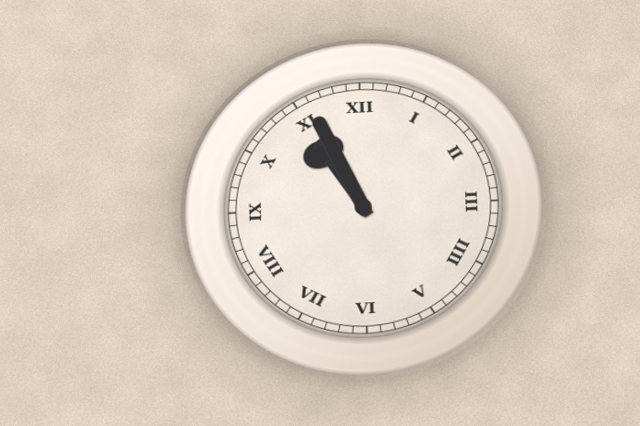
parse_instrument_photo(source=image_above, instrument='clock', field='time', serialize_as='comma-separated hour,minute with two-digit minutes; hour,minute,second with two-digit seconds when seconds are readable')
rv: 10,56
